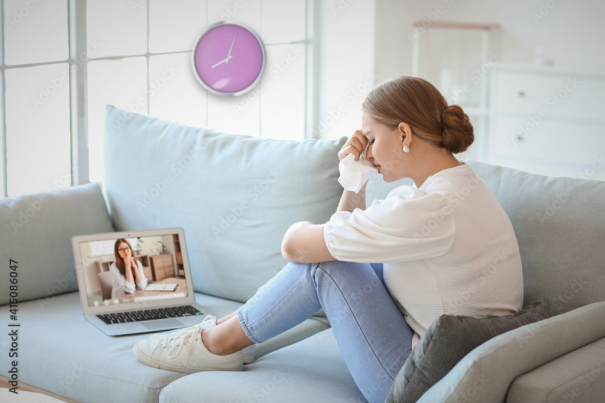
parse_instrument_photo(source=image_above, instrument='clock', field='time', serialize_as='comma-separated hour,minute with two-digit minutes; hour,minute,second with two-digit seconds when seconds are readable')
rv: 8,03
